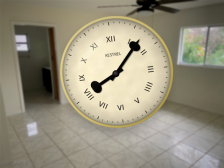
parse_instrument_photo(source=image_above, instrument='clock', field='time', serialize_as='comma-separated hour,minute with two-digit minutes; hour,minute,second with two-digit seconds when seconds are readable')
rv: 8,07
